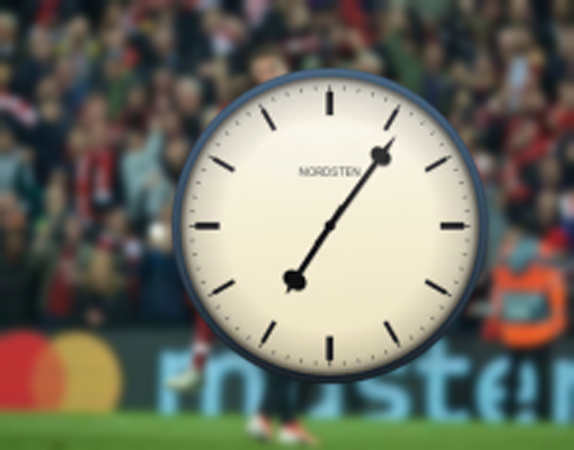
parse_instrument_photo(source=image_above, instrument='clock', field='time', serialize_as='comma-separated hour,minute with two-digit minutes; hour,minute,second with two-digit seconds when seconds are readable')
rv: 7,06
